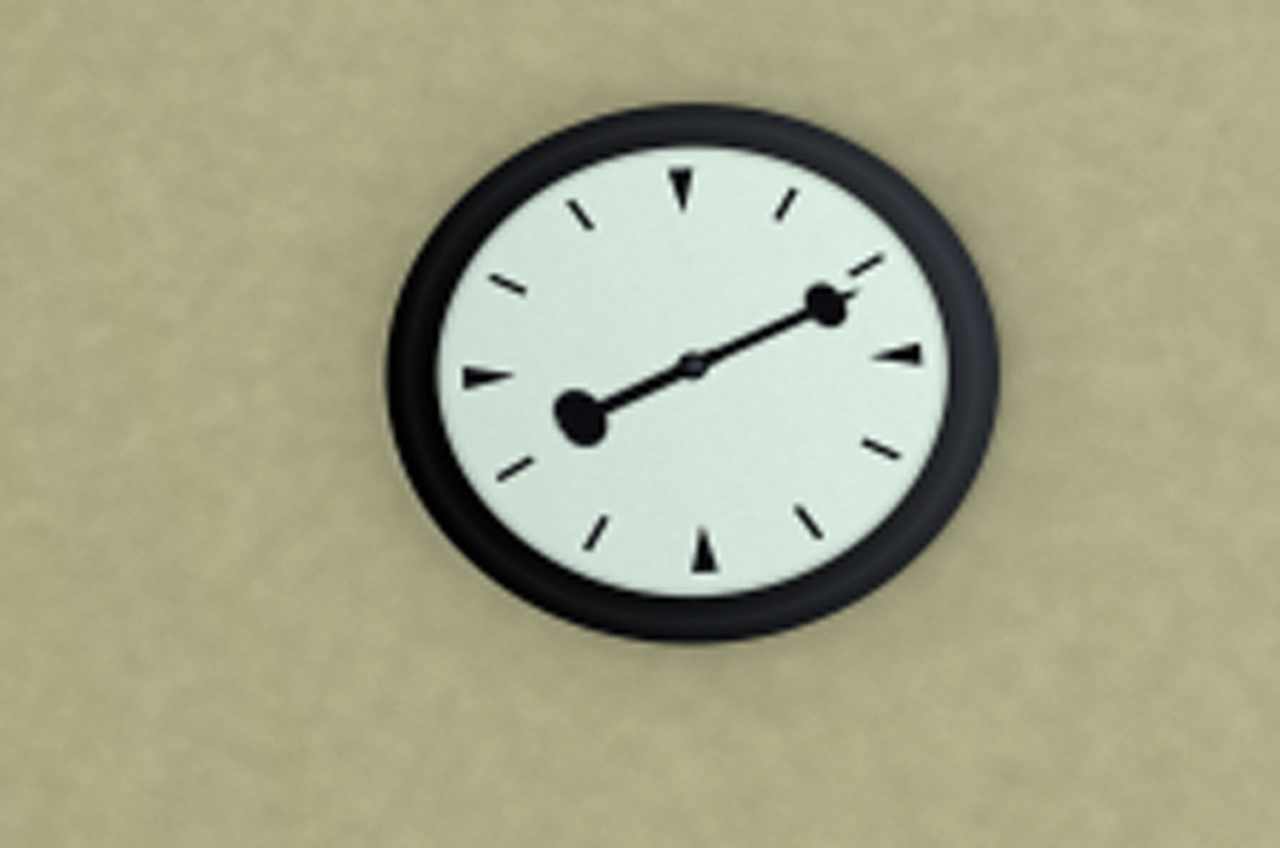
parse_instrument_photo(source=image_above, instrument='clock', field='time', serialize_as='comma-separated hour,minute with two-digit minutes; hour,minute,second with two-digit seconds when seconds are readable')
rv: 8,11
